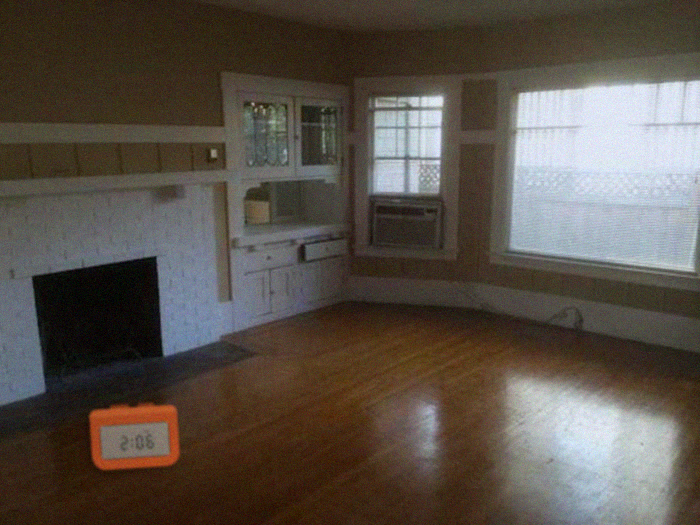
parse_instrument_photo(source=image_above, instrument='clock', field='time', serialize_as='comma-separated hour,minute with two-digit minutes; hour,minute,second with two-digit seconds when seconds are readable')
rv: 2,06
